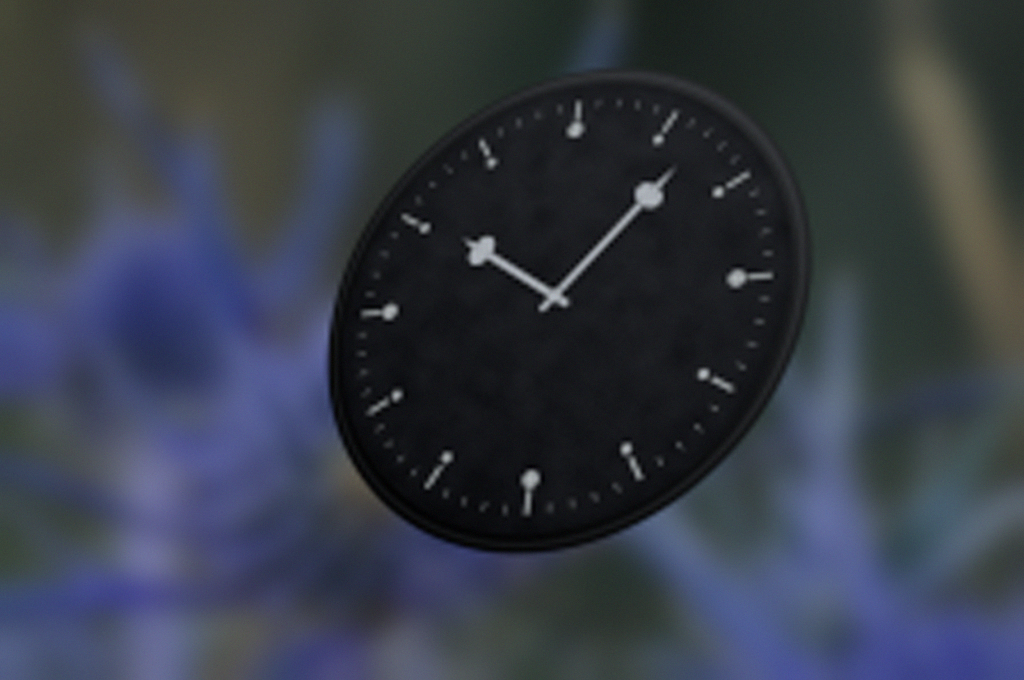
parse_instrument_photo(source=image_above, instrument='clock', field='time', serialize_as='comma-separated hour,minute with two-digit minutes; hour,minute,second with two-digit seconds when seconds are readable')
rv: 10,07
